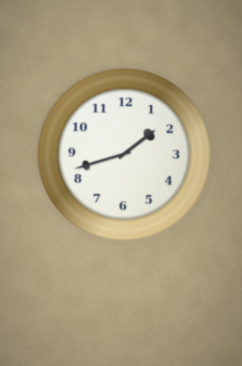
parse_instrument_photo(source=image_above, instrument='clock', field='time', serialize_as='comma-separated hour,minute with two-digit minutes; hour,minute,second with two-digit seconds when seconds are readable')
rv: 1,42
